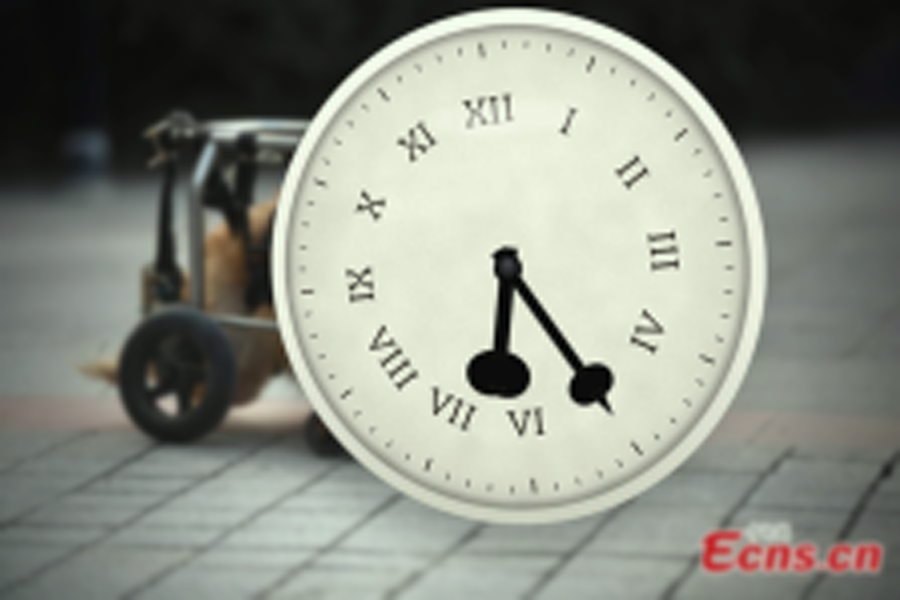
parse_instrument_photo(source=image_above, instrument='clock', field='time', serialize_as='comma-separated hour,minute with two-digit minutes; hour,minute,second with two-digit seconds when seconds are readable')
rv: 6,25
